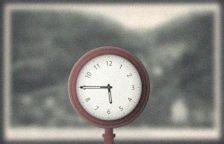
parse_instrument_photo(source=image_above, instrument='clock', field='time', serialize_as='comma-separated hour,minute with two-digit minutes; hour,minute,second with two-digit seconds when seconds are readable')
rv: 5,45
